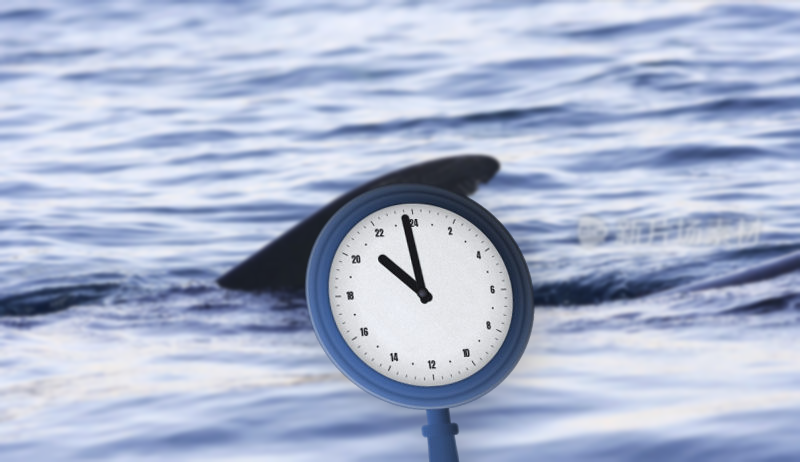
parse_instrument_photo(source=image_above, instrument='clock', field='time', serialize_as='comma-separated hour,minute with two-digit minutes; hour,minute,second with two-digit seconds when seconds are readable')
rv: 20,59
